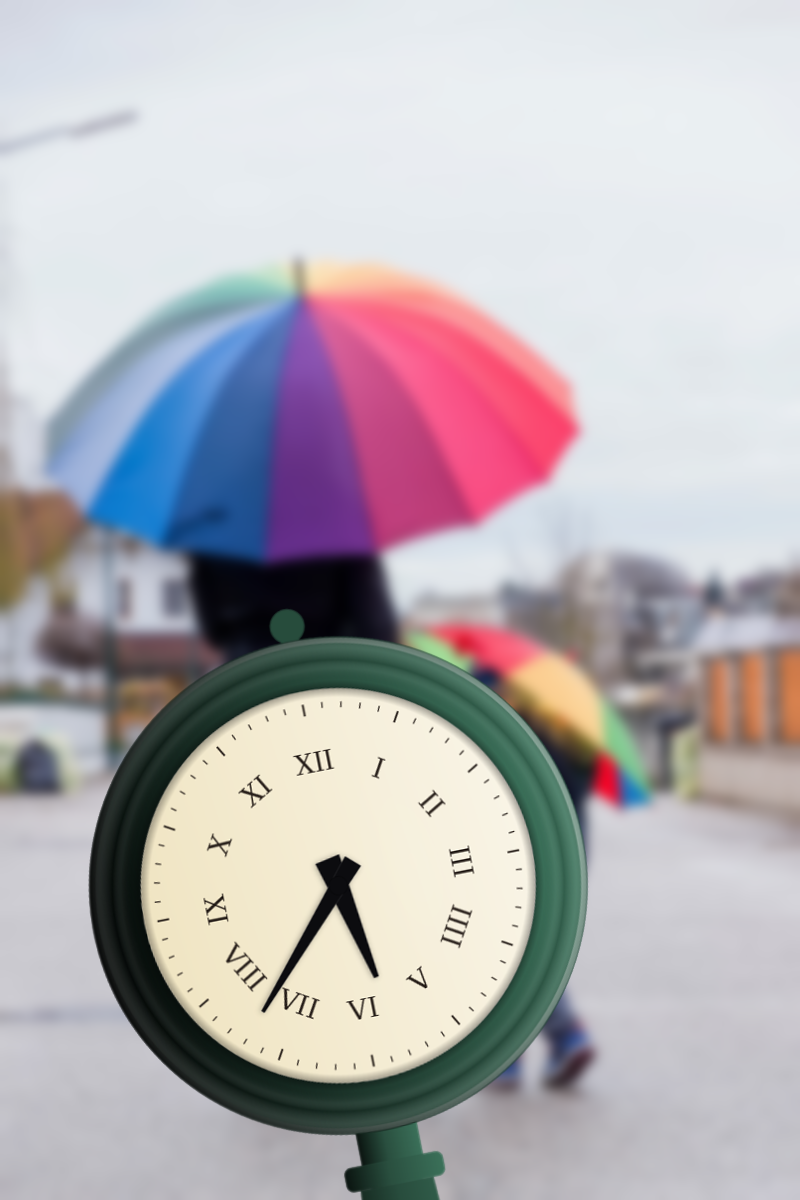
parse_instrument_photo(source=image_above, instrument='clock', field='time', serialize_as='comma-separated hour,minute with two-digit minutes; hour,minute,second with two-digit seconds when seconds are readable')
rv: 5,37
